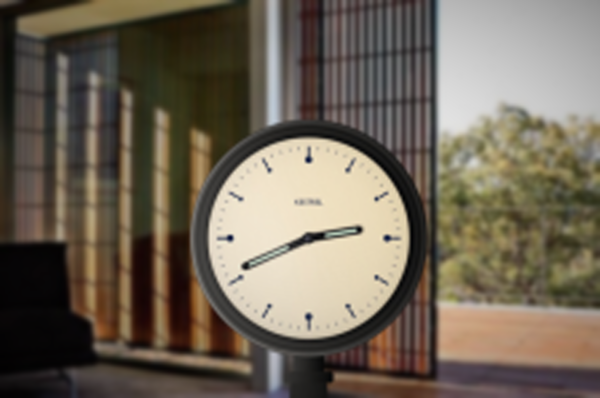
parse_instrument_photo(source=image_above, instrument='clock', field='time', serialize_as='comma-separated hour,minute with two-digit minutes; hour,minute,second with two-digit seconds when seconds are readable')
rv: 2,41
